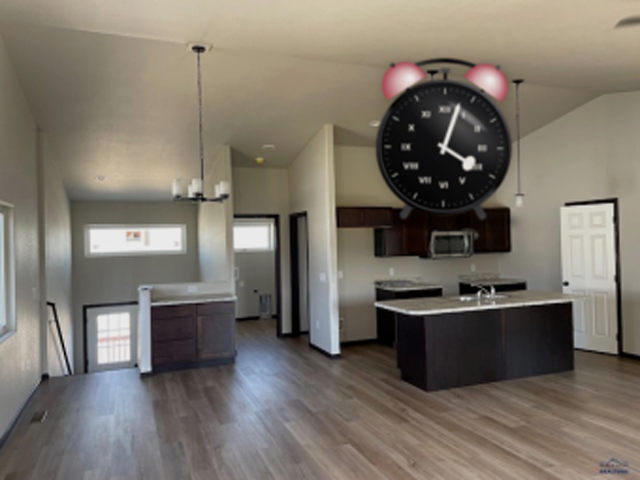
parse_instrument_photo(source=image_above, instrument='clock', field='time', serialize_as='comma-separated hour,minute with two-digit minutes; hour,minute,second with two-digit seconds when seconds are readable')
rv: 4,03
